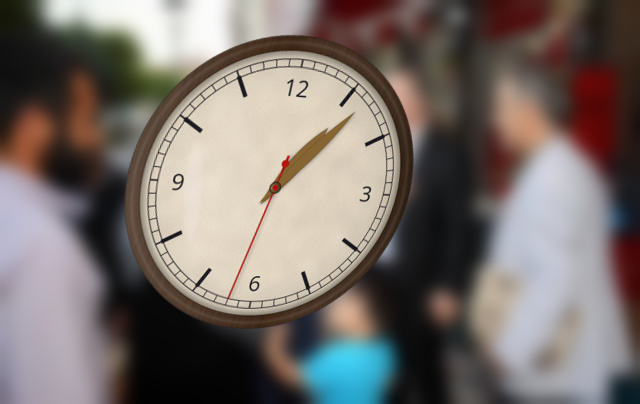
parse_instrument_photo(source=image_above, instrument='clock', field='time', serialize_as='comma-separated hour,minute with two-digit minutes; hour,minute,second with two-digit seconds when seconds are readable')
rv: 1,06,32
